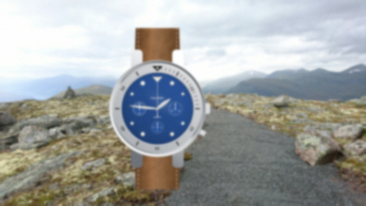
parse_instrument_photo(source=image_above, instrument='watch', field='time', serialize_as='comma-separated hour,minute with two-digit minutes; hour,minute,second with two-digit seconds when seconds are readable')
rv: 1,46
